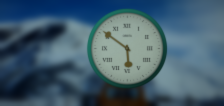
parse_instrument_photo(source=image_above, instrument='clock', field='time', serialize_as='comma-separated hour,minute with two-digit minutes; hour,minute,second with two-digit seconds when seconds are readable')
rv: 5,51
